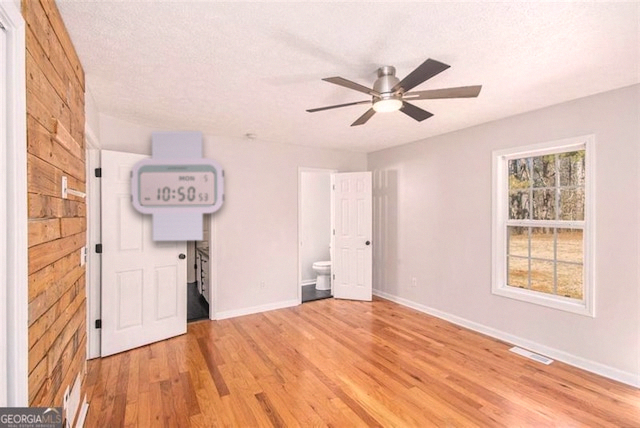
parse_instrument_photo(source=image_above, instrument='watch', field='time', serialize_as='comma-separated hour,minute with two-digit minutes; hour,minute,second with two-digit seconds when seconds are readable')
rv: 10,50
